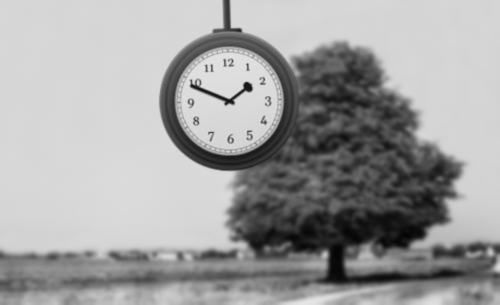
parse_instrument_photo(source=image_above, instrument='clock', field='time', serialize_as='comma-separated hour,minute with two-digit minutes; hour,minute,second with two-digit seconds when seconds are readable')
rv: 1,49
